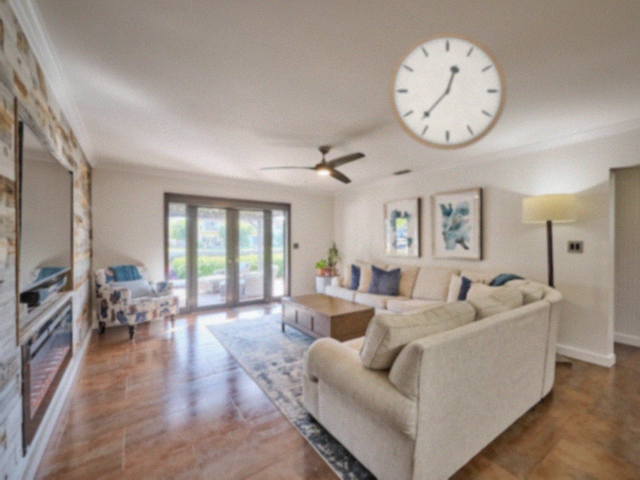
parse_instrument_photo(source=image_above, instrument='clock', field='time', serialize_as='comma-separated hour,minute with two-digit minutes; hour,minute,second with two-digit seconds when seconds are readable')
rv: 12,37
